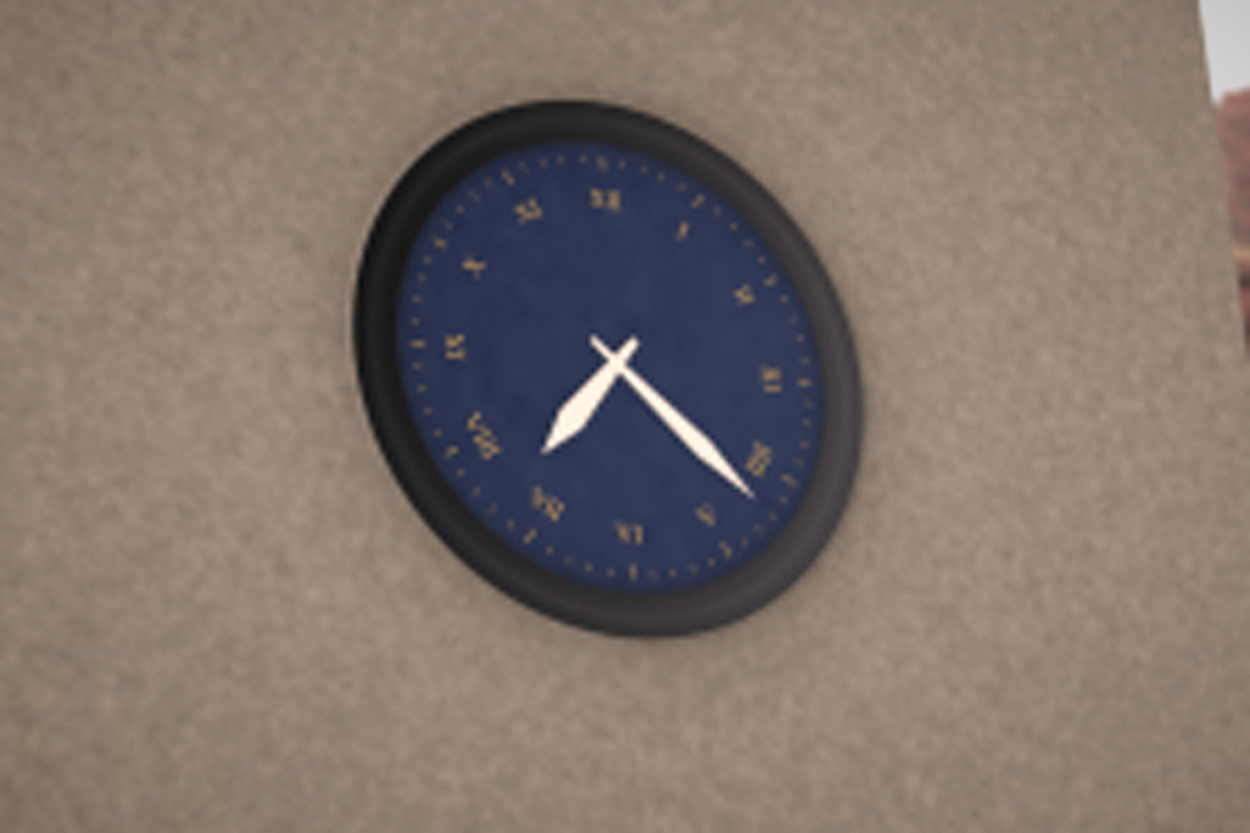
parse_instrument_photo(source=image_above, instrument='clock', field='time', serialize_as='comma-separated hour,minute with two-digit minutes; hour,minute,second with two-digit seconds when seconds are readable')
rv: 7,22
